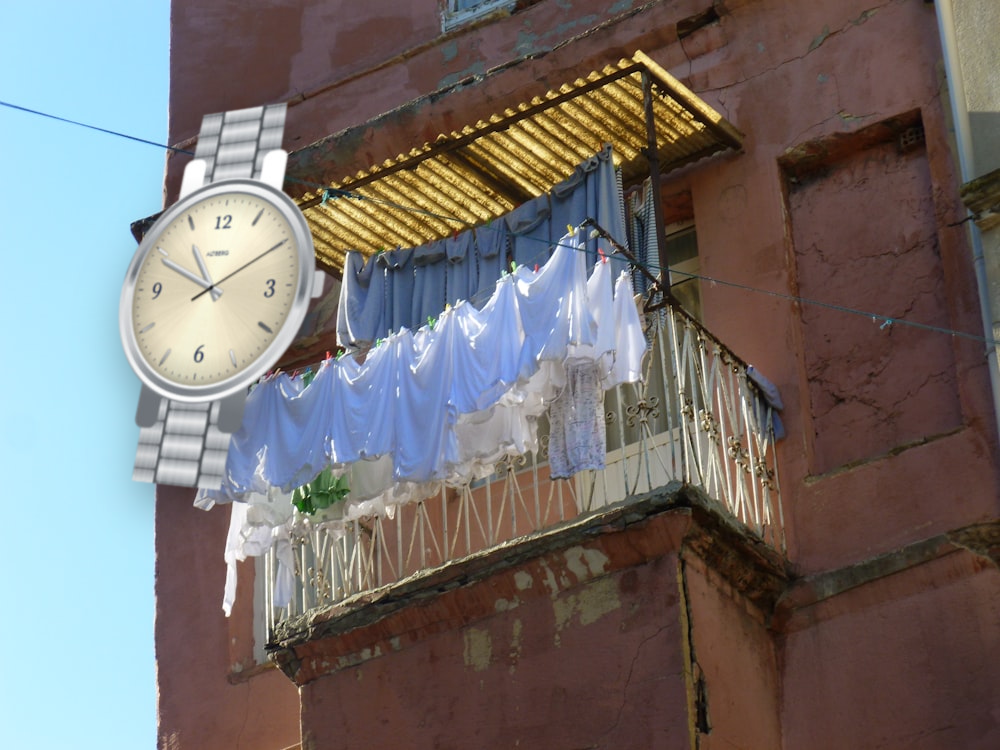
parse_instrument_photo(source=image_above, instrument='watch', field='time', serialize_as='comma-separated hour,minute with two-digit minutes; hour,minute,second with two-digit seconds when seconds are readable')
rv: 10,49,10
